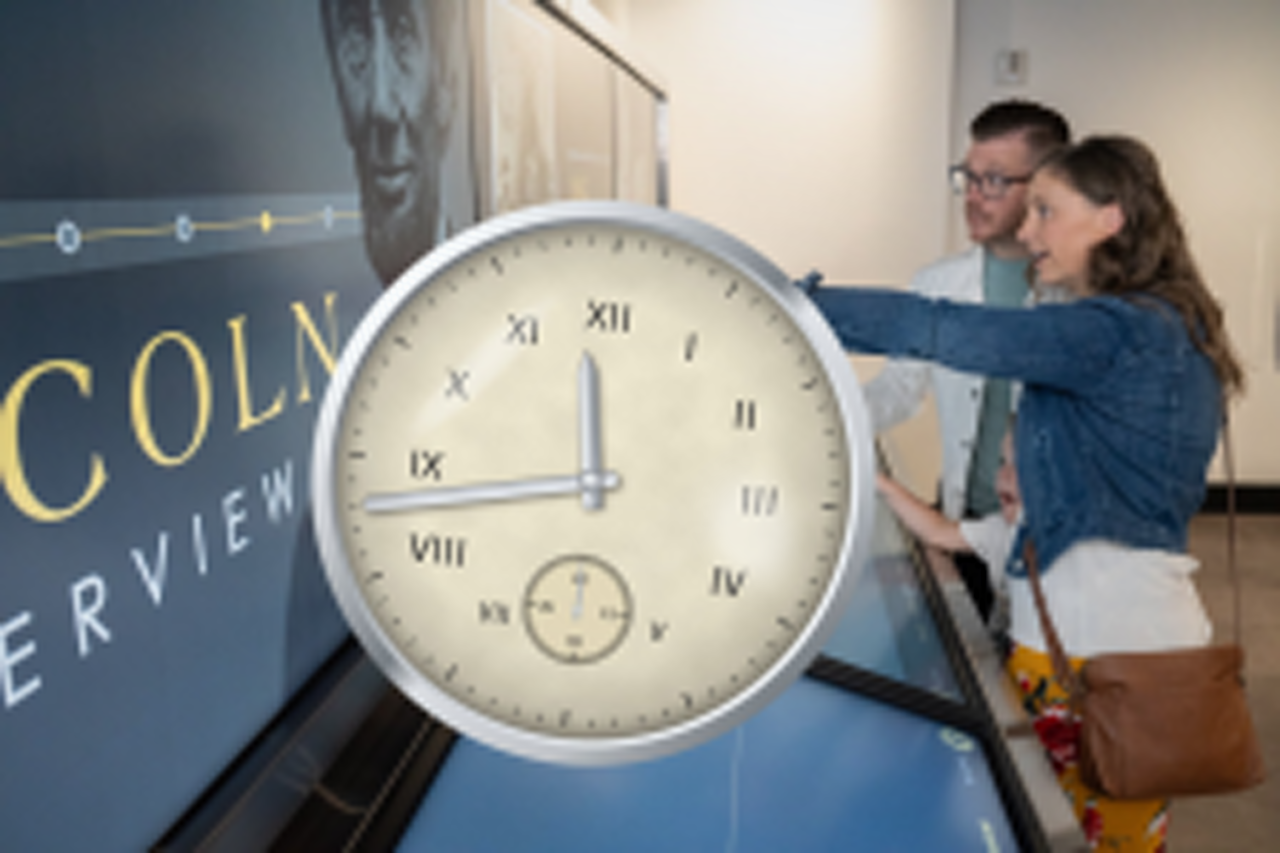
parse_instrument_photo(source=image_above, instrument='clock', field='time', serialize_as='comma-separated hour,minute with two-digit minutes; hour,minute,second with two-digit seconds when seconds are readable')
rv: 11,43
